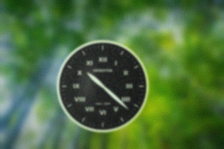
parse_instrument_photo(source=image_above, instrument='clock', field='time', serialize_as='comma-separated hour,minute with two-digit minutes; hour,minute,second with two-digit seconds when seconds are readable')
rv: 10,22
